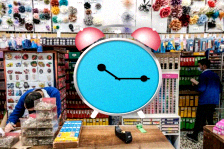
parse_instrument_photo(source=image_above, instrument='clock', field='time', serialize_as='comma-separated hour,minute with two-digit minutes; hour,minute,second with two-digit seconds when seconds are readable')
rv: 10,15
